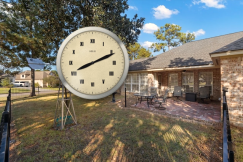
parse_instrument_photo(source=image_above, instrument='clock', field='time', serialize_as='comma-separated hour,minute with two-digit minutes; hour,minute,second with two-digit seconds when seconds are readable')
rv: 8,11
